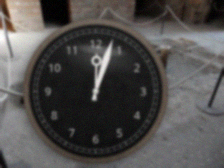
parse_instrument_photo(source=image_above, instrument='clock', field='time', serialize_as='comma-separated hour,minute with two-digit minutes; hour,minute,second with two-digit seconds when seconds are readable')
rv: 12,03
